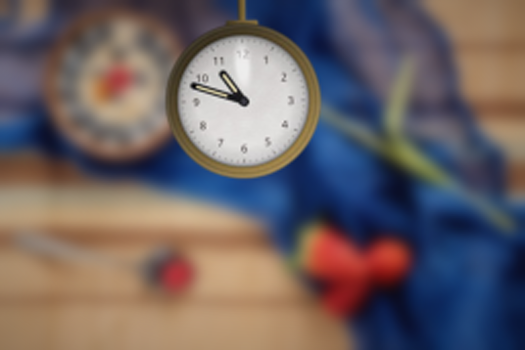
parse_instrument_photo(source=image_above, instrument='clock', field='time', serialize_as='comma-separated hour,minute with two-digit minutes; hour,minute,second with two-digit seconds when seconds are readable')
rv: 10,48
